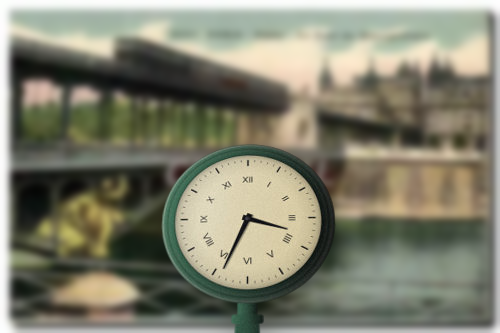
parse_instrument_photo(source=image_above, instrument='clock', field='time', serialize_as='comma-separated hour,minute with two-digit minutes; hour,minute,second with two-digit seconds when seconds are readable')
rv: 3,34
